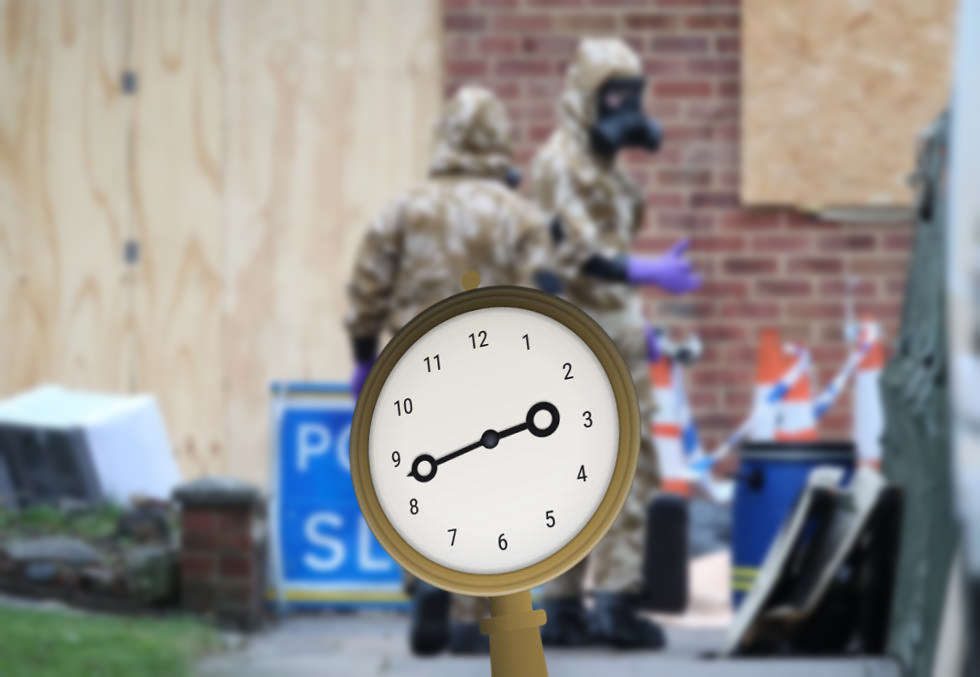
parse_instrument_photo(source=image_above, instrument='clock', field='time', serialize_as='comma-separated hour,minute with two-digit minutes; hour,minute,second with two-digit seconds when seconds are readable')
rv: 2,43
